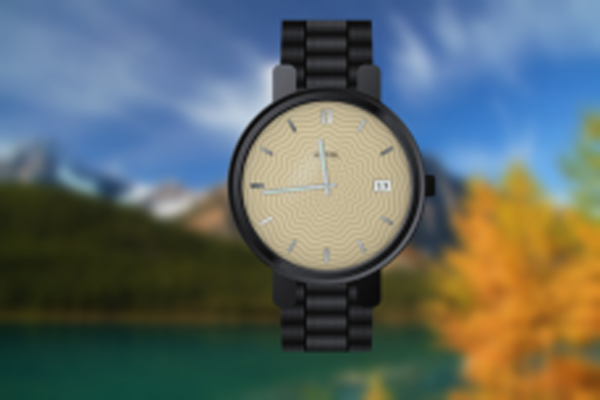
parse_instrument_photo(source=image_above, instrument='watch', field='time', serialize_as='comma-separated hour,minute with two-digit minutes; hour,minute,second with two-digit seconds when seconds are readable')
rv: 11,44
